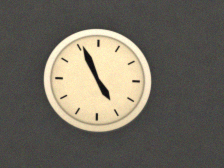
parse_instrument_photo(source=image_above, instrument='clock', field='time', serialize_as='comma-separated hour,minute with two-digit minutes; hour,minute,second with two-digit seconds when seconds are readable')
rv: 4,56
